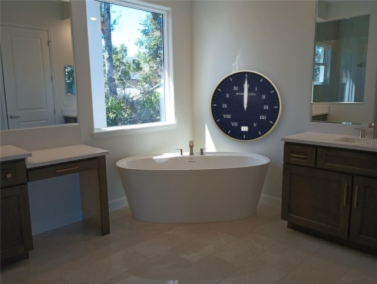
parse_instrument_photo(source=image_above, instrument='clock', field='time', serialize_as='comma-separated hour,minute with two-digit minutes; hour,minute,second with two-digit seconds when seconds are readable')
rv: 12,00
